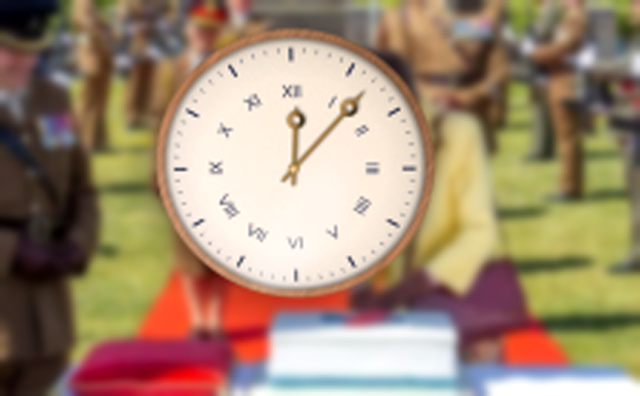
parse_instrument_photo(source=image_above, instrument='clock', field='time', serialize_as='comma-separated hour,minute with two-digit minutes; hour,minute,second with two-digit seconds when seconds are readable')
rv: 12,07
